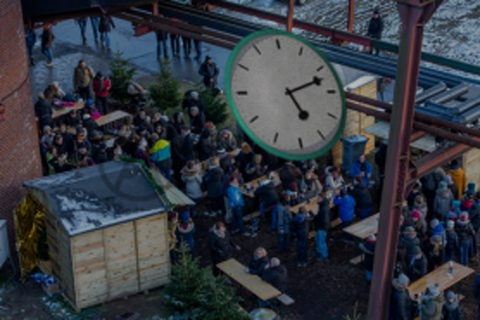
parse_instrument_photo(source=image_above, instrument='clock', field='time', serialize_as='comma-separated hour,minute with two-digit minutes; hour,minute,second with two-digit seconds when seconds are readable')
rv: 5,12
